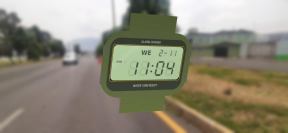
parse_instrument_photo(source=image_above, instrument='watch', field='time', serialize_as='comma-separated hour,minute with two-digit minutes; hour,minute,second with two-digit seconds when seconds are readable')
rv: 11,04
